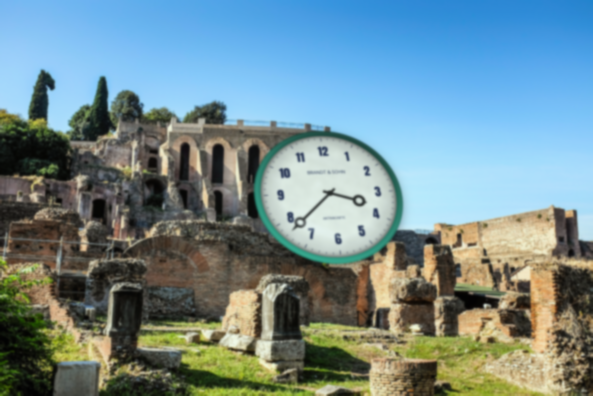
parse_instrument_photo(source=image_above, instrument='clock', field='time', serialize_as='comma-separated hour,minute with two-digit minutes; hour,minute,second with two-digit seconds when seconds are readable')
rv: 3,38
